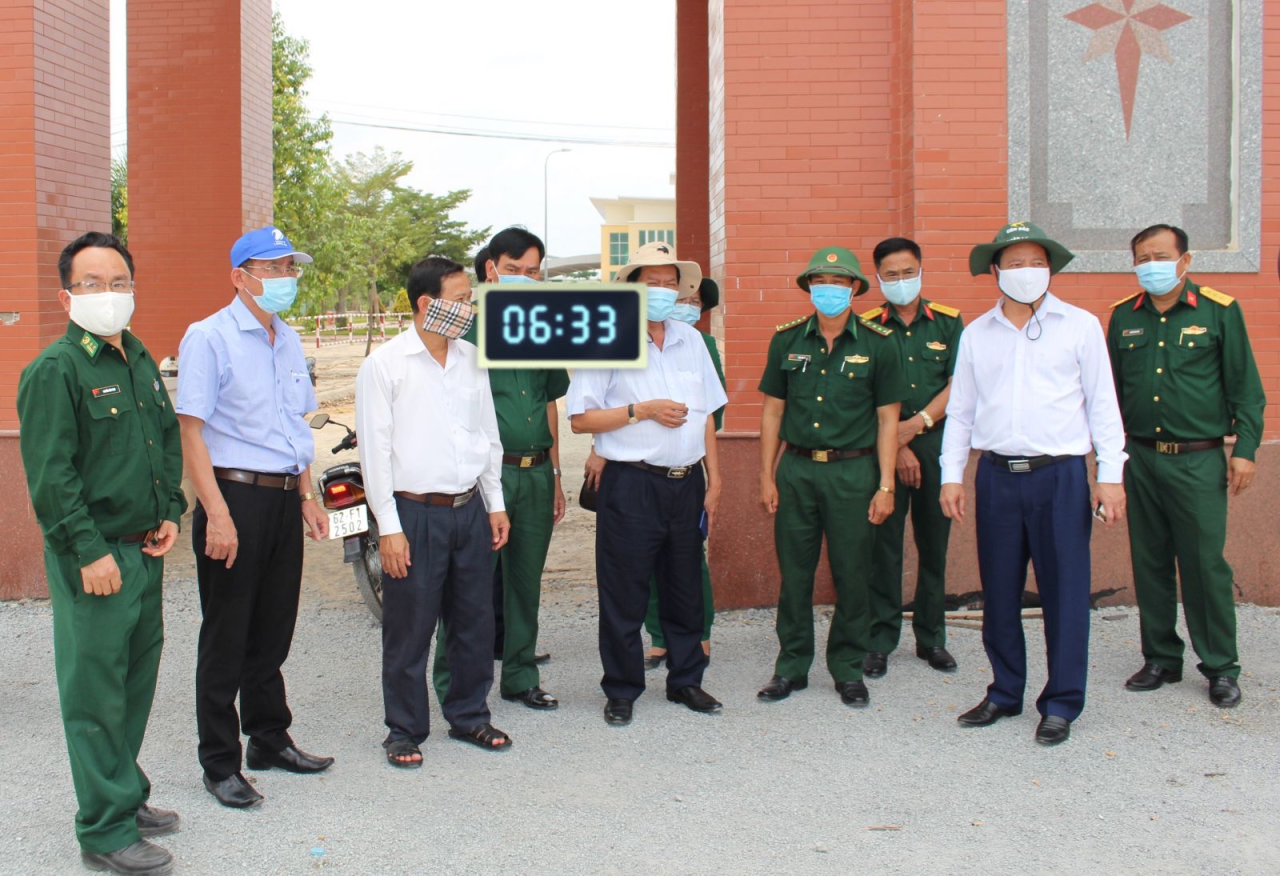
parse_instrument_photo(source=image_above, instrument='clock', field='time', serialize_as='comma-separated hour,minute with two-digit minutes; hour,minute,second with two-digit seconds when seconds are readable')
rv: 6,33
